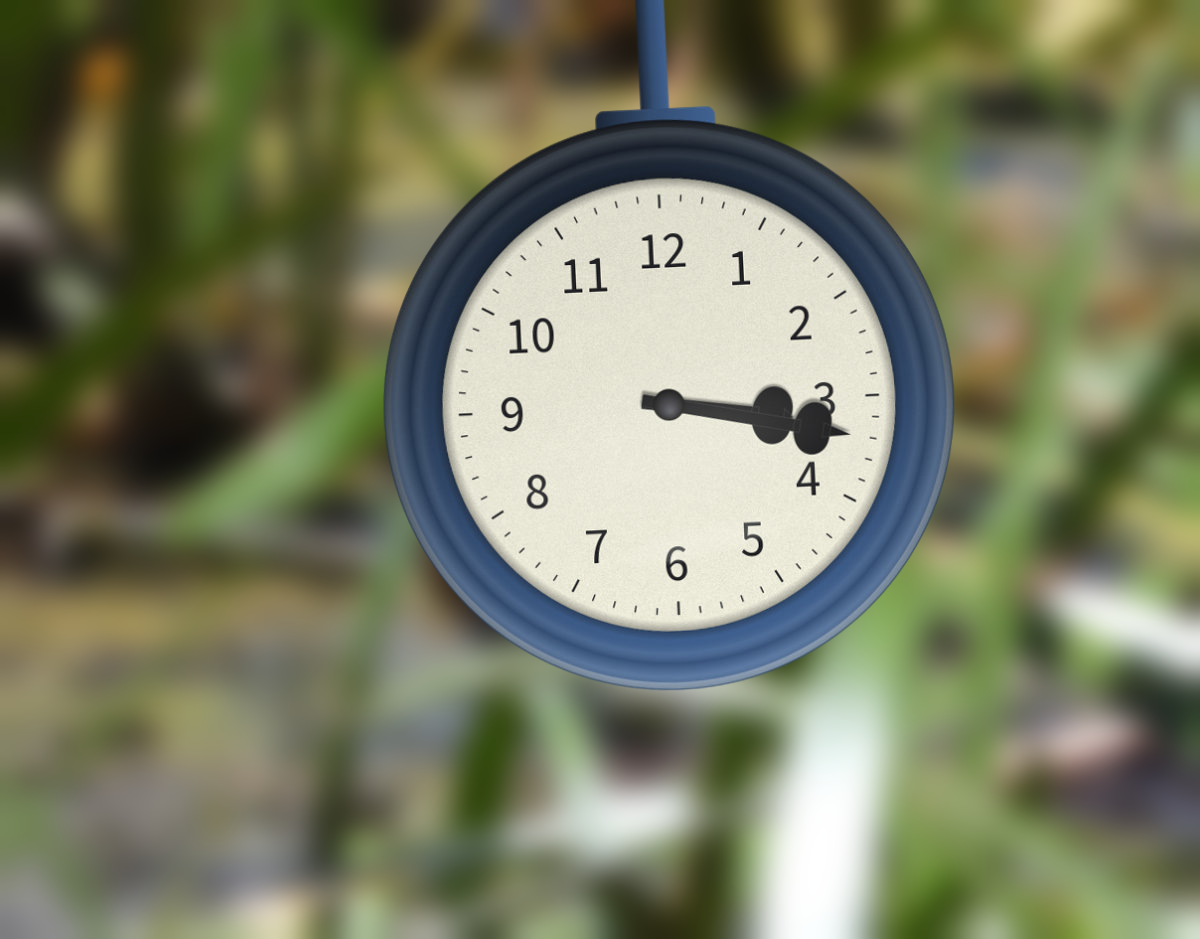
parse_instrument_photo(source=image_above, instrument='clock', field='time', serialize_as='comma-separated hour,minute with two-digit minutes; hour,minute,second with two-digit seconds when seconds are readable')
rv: 3,17
